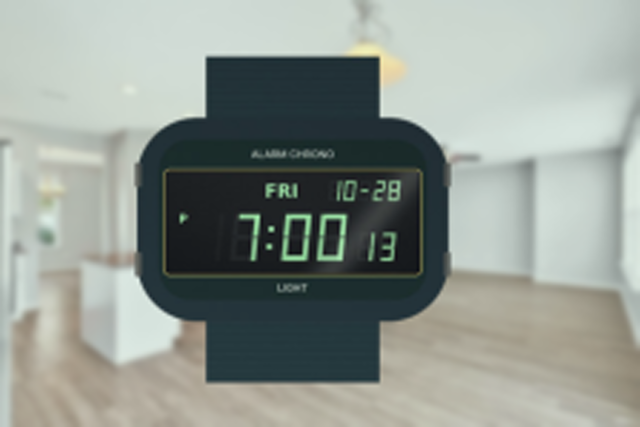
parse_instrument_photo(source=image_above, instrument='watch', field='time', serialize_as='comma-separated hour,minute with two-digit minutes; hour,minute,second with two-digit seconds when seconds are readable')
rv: 7,00,13
